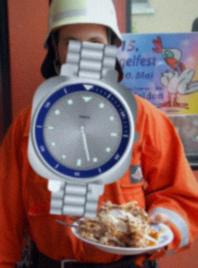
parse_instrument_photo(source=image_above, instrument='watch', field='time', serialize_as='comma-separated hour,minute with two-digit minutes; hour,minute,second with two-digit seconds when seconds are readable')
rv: 5,27
